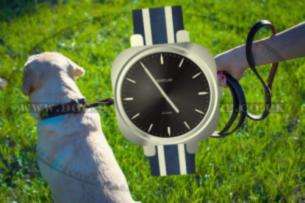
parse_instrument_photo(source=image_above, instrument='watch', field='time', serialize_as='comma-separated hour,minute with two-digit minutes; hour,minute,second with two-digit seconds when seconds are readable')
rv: 4,55
